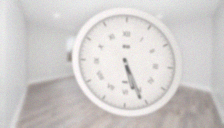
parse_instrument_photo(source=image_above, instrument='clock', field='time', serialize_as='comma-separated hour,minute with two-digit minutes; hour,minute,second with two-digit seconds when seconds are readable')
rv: 5,26
